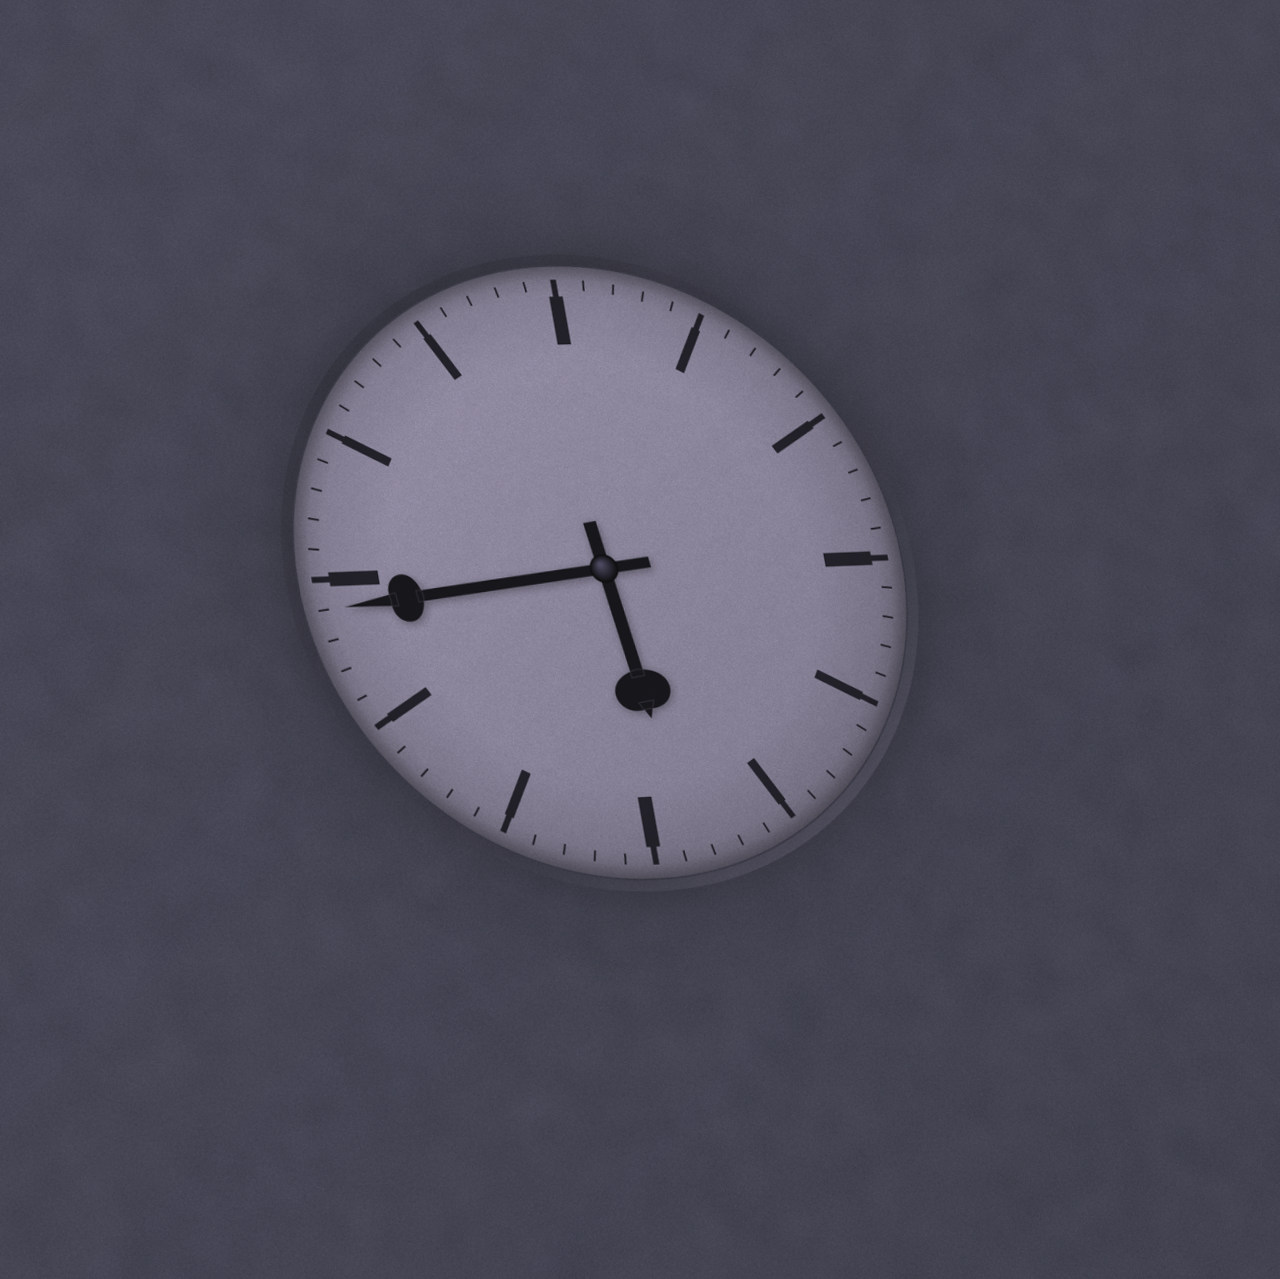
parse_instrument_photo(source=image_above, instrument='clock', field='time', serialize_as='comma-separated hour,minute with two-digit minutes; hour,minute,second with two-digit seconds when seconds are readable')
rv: 5,44
